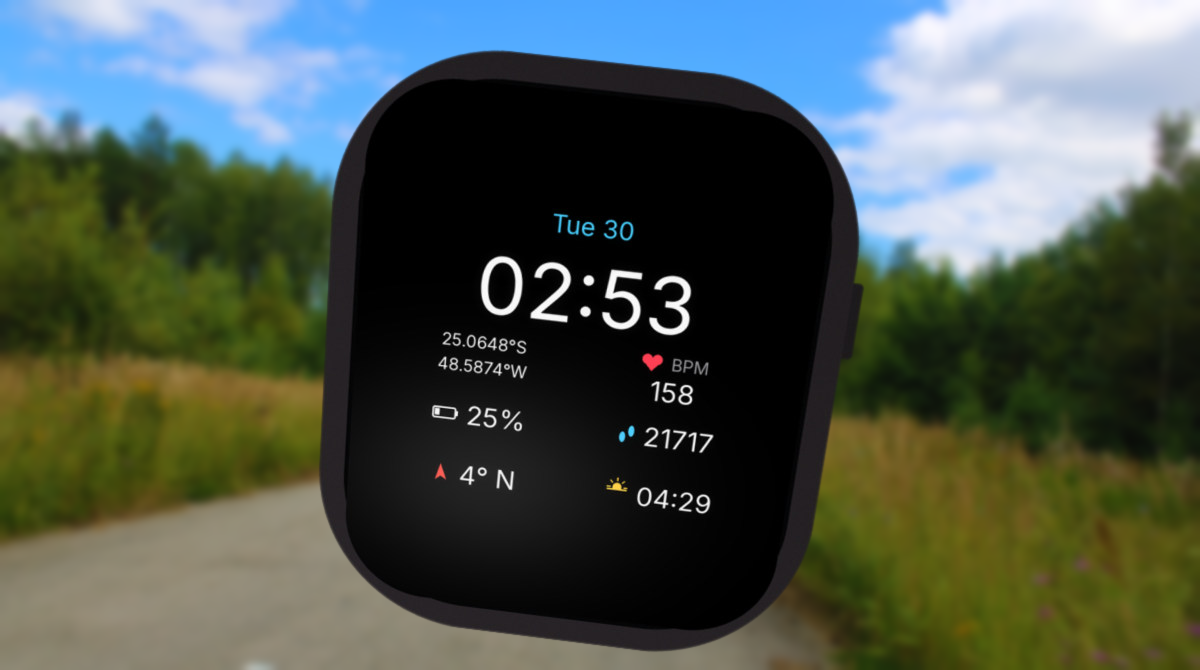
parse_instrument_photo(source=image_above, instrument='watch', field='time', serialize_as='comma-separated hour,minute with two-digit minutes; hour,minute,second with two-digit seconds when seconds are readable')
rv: 2,53
